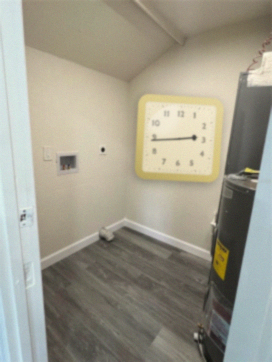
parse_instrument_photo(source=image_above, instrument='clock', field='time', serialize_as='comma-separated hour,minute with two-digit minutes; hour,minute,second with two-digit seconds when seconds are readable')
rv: 2,44
